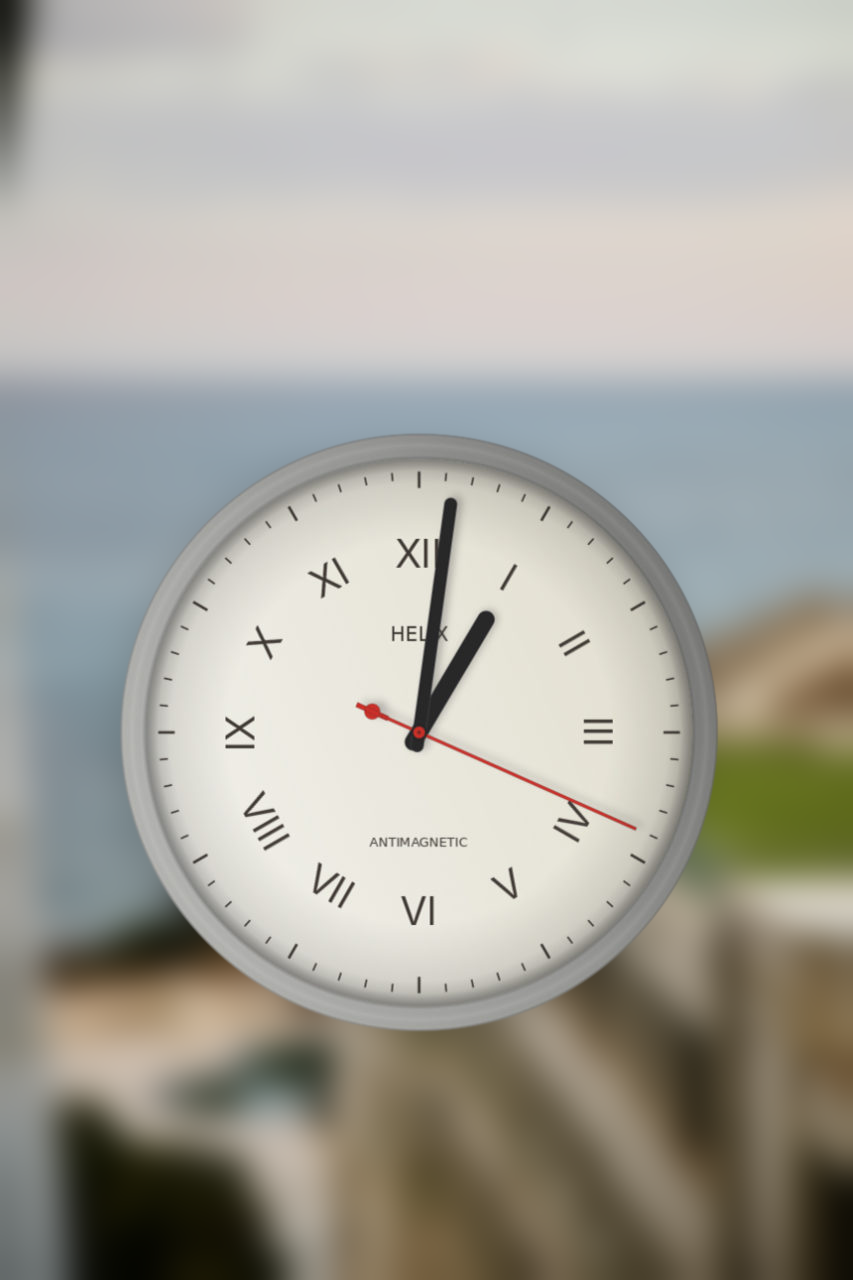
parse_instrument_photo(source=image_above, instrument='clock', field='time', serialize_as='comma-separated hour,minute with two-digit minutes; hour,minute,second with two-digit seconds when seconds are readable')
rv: 1,01,19
